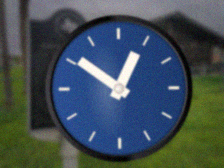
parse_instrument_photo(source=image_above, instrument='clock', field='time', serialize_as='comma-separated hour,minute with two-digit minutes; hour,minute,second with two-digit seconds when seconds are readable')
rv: 12,51
